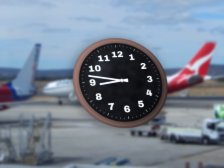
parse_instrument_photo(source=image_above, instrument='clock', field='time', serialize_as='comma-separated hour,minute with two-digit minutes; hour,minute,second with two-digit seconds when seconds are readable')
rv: 8,47
